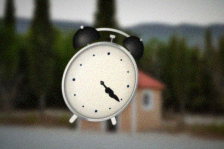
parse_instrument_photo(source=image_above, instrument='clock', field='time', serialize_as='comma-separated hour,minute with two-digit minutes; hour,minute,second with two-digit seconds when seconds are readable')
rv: 4,21
